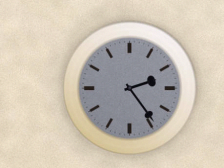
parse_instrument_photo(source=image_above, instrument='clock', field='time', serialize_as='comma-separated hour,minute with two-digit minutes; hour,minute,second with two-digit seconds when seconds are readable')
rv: 2,24
